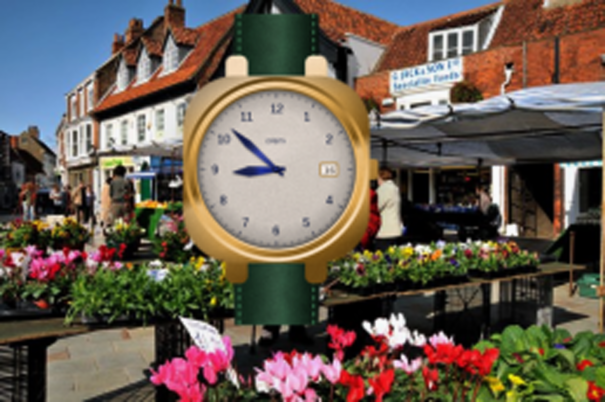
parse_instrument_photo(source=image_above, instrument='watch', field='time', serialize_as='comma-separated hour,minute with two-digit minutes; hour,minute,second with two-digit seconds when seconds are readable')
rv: 8,52
